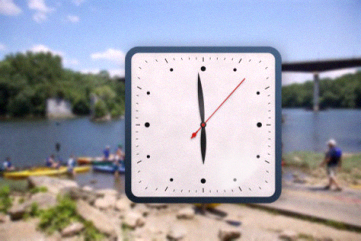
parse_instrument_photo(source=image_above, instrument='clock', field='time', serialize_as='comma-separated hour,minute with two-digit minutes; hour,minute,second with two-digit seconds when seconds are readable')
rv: 5,59,07
